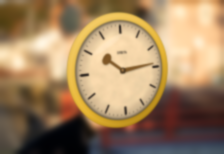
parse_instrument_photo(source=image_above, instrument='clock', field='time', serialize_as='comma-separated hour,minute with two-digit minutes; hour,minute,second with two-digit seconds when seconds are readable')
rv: 10,14
